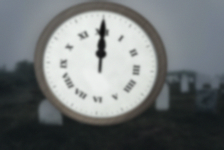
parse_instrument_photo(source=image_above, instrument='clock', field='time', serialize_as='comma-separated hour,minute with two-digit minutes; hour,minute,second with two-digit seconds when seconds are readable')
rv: 12,00
